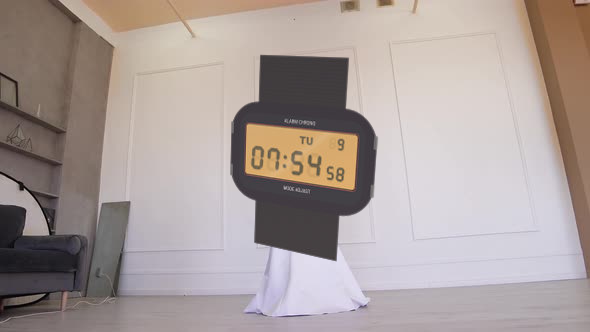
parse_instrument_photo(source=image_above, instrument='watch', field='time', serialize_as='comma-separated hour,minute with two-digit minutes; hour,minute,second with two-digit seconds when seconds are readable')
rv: 7,54,58
